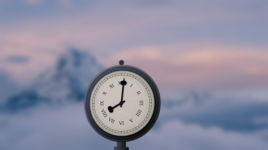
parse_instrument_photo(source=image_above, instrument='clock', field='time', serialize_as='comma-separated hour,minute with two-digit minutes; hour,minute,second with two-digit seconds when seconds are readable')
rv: 8,01
